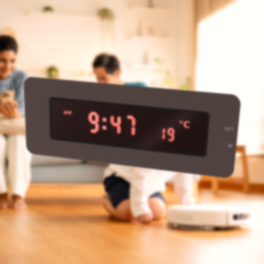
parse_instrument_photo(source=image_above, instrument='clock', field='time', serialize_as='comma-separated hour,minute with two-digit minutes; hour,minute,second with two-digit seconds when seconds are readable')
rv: 9,47
